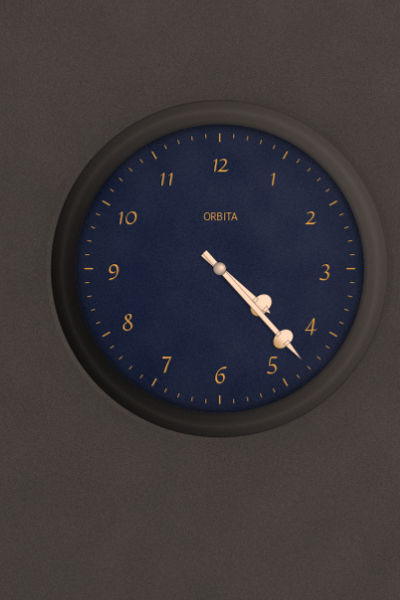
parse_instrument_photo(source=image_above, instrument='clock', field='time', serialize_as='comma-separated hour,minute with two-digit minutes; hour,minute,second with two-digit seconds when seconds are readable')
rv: 4,23
